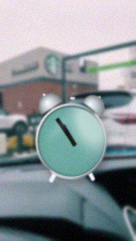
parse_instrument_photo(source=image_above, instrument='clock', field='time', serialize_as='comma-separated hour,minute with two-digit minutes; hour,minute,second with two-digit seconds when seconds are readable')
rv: 10,54
